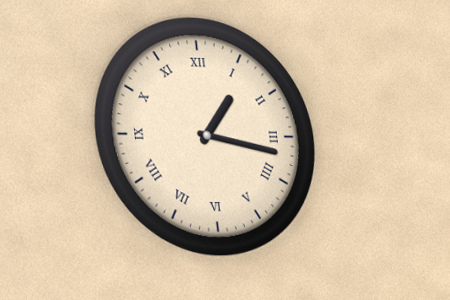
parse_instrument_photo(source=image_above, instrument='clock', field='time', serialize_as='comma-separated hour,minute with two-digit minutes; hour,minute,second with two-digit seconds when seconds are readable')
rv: 1,17
